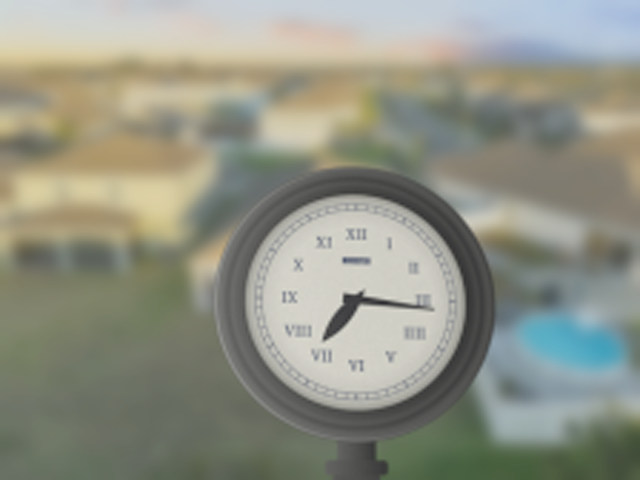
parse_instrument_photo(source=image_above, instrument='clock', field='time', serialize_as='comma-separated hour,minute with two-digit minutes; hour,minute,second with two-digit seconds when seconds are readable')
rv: 7,16
